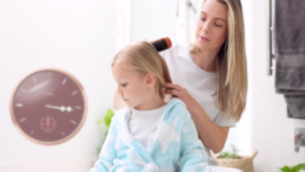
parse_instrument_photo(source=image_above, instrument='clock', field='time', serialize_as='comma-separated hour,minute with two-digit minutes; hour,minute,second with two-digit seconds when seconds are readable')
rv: 3,16
